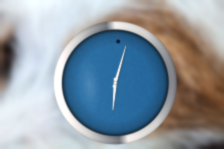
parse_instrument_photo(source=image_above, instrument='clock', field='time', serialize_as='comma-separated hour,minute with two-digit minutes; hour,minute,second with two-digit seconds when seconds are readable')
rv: 6,02
